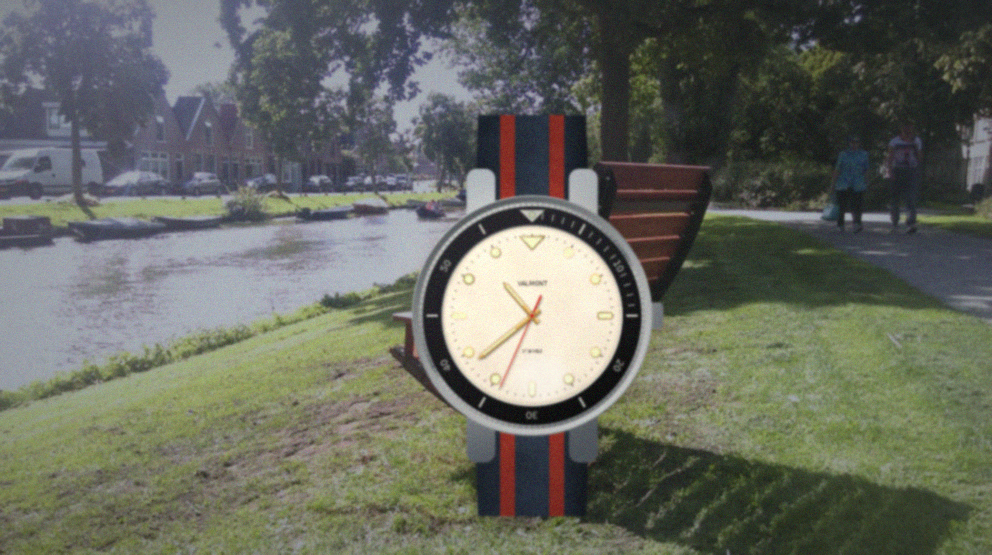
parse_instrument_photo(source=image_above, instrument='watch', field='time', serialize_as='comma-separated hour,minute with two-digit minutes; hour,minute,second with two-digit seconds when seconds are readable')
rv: 10,38,34
